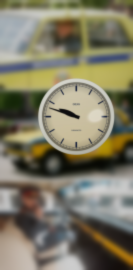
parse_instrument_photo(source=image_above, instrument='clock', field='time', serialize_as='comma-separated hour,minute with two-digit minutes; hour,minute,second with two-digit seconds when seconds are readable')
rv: 9,48
